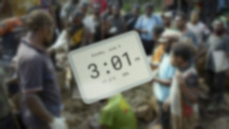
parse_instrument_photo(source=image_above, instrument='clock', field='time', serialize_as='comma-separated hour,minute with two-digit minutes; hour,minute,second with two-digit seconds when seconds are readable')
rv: 3,01
